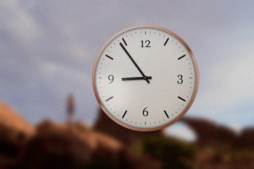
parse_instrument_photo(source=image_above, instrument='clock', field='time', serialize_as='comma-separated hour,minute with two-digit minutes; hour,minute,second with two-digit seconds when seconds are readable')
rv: 8,54
